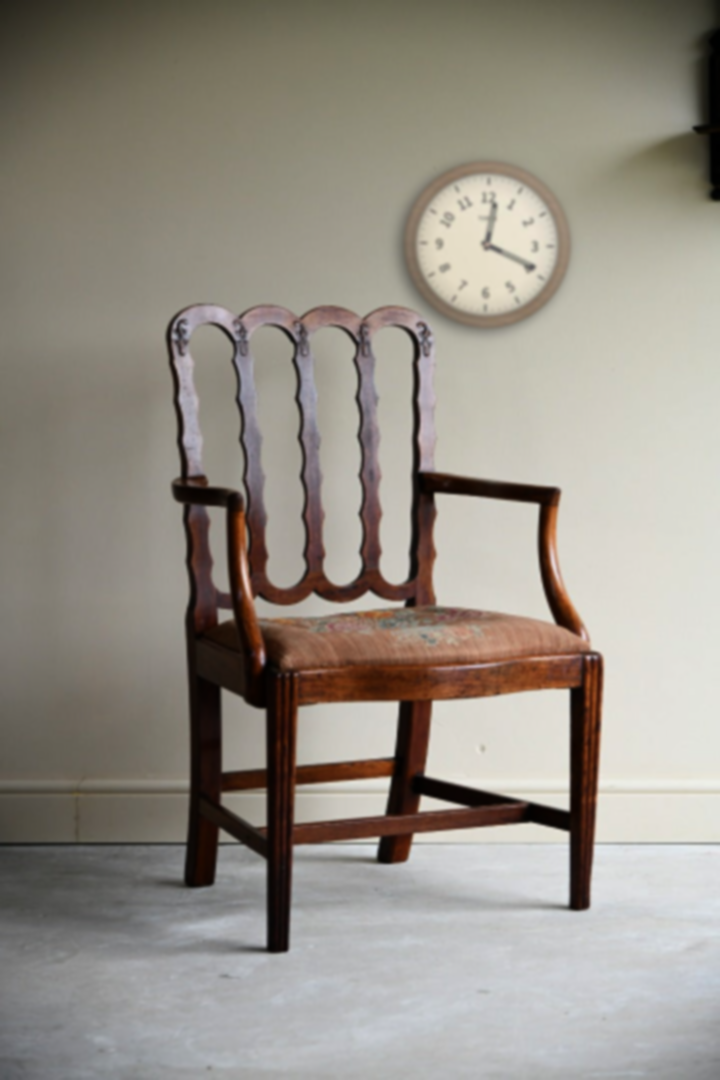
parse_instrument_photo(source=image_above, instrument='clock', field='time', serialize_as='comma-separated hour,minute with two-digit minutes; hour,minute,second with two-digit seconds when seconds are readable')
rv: 12,19
